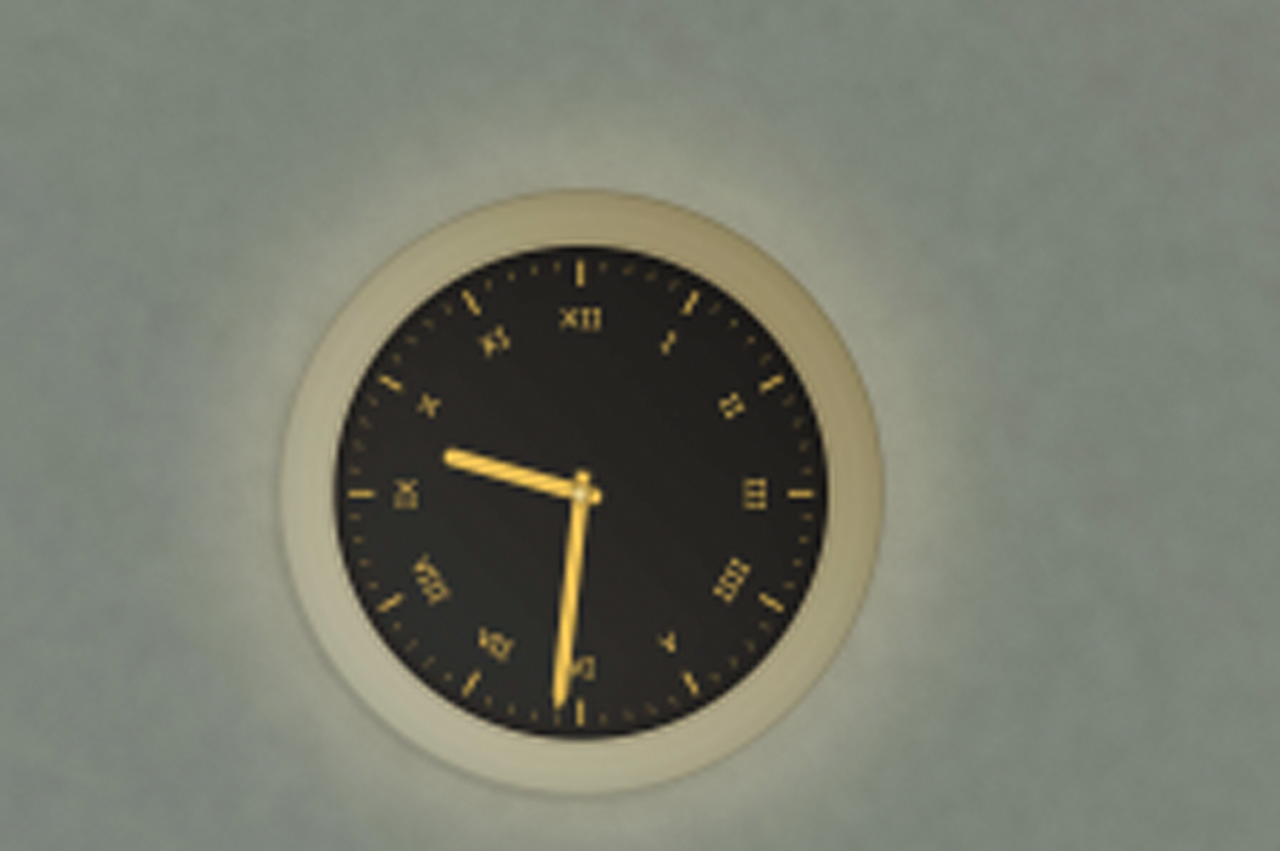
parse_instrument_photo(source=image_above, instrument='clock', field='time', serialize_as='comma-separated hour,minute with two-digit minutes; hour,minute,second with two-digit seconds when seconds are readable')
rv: 9,31
